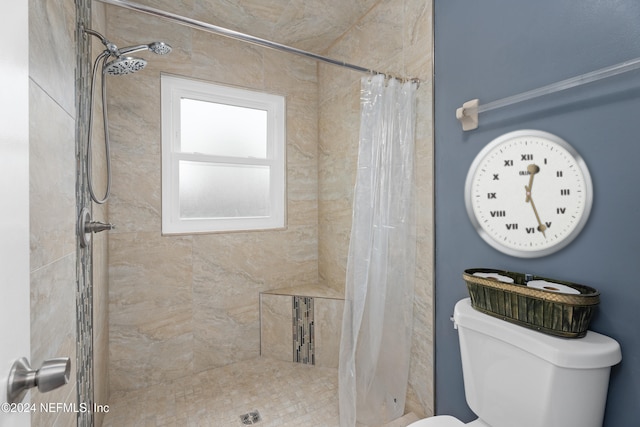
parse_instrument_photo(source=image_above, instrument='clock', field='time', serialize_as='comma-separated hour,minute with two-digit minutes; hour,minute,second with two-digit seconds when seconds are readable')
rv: 12,27
